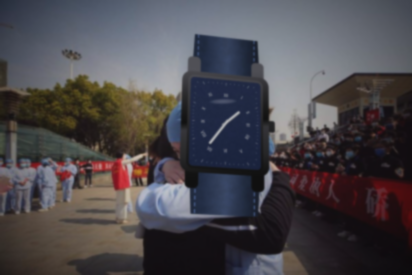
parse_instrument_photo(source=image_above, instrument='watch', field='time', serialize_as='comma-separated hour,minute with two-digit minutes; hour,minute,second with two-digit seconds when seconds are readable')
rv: 1,36
